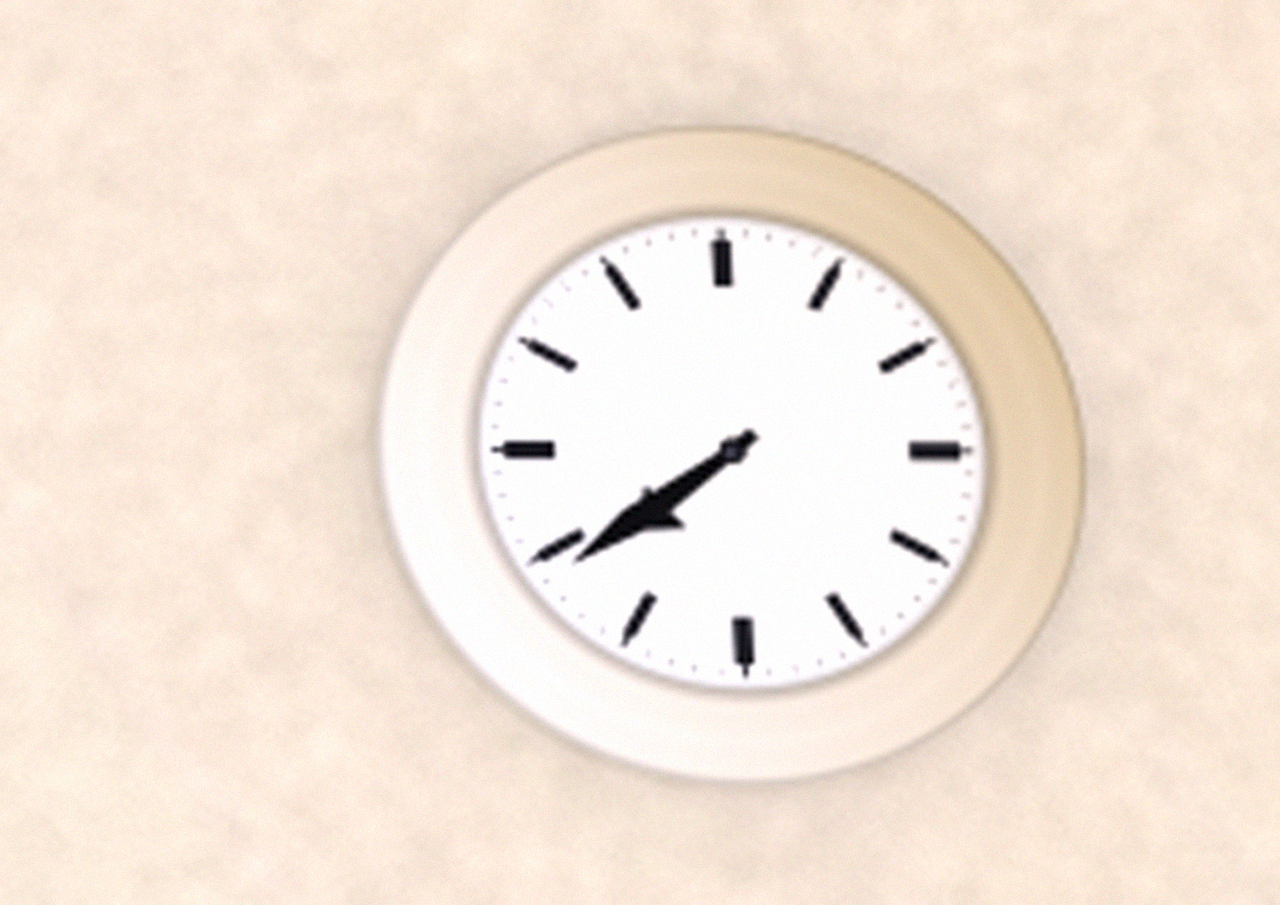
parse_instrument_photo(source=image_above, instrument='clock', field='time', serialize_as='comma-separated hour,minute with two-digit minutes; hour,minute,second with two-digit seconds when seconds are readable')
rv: 7,39
